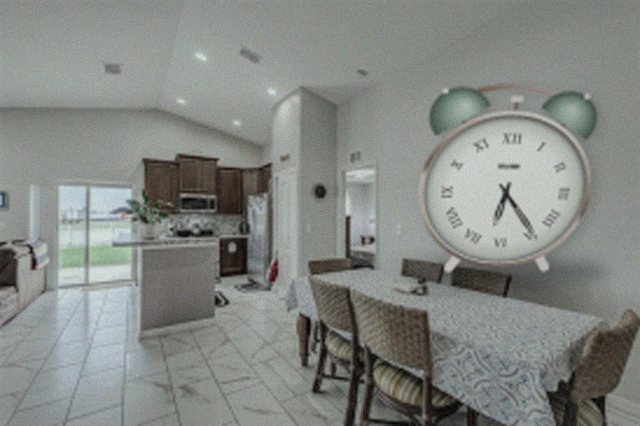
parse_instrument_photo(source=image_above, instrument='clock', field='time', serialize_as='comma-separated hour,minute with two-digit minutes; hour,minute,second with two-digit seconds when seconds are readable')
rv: 6,24
